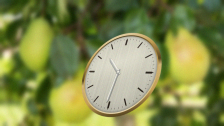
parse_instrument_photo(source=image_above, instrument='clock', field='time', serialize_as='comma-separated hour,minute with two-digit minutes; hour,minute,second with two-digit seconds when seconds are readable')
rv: 10,31
